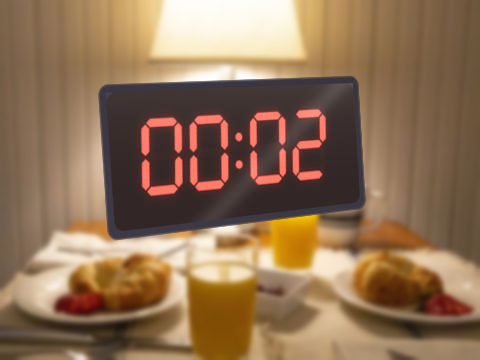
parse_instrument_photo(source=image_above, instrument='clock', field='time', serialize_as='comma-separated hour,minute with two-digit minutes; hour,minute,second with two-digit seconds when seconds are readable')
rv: 0,02
